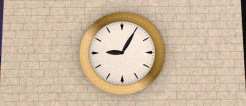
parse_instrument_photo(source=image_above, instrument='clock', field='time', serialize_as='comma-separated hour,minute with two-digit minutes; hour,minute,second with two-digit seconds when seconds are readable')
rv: 9,05
